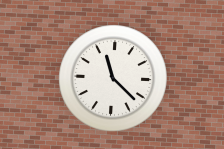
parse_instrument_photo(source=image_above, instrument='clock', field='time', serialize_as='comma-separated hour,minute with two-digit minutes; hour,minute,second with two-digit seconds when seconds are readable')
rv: 11,22
